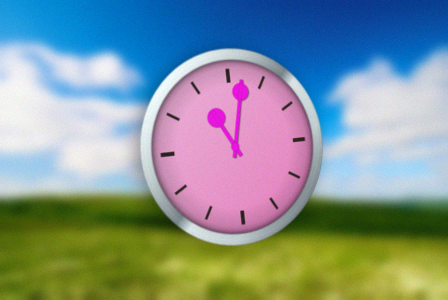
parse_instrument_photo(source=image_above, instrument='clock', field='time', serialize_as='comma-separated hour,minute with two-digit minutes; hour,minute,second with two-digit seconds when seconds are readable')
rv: 11,02
